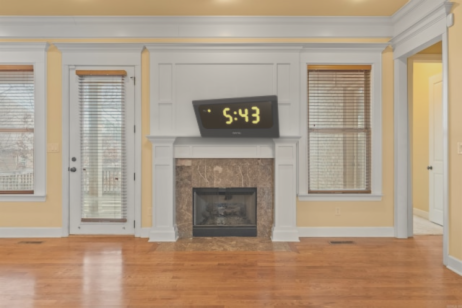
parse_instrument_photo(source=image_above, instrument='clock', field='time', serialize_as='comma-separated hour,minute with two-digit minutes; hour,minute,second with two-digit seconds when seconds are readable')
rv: 5,43
